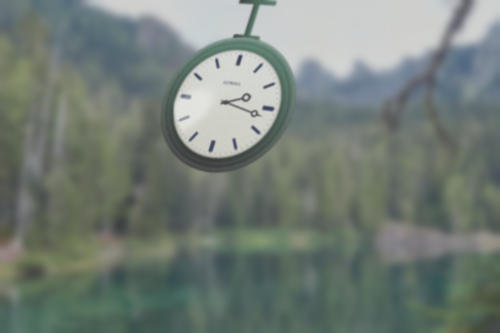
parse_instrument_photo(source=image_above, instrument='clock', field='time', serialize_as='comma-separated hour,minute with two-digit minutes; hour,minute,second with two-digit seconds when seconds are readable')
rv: 2,17
